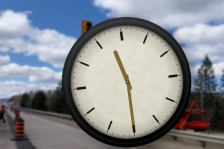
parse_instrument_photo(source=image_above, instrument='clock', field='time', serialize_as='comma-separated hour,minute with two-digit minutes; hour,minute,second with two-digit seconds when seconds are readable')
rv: 11,30
